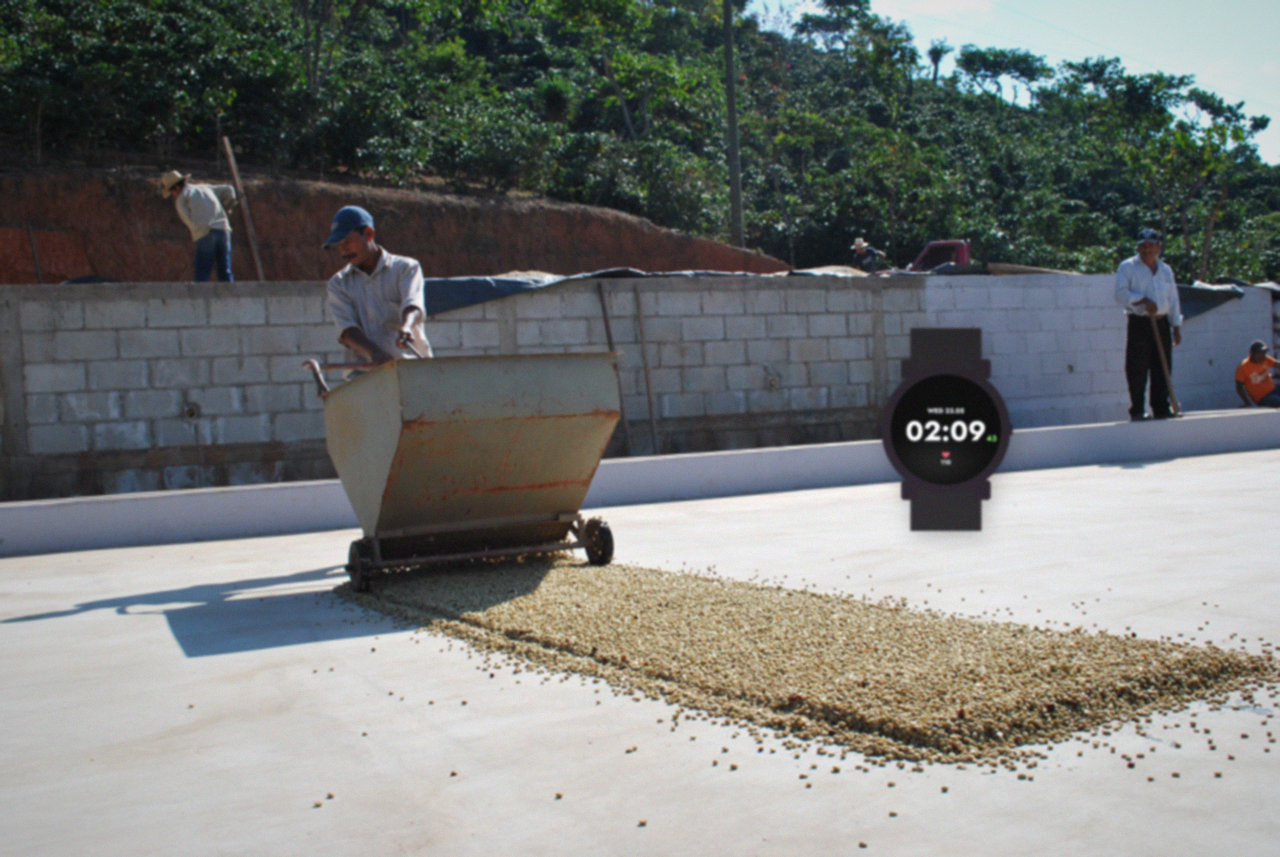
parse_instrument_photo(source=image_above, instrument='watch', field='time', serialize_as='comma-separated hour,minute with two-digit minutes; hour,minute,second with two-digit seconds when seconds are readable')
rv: 2,09
